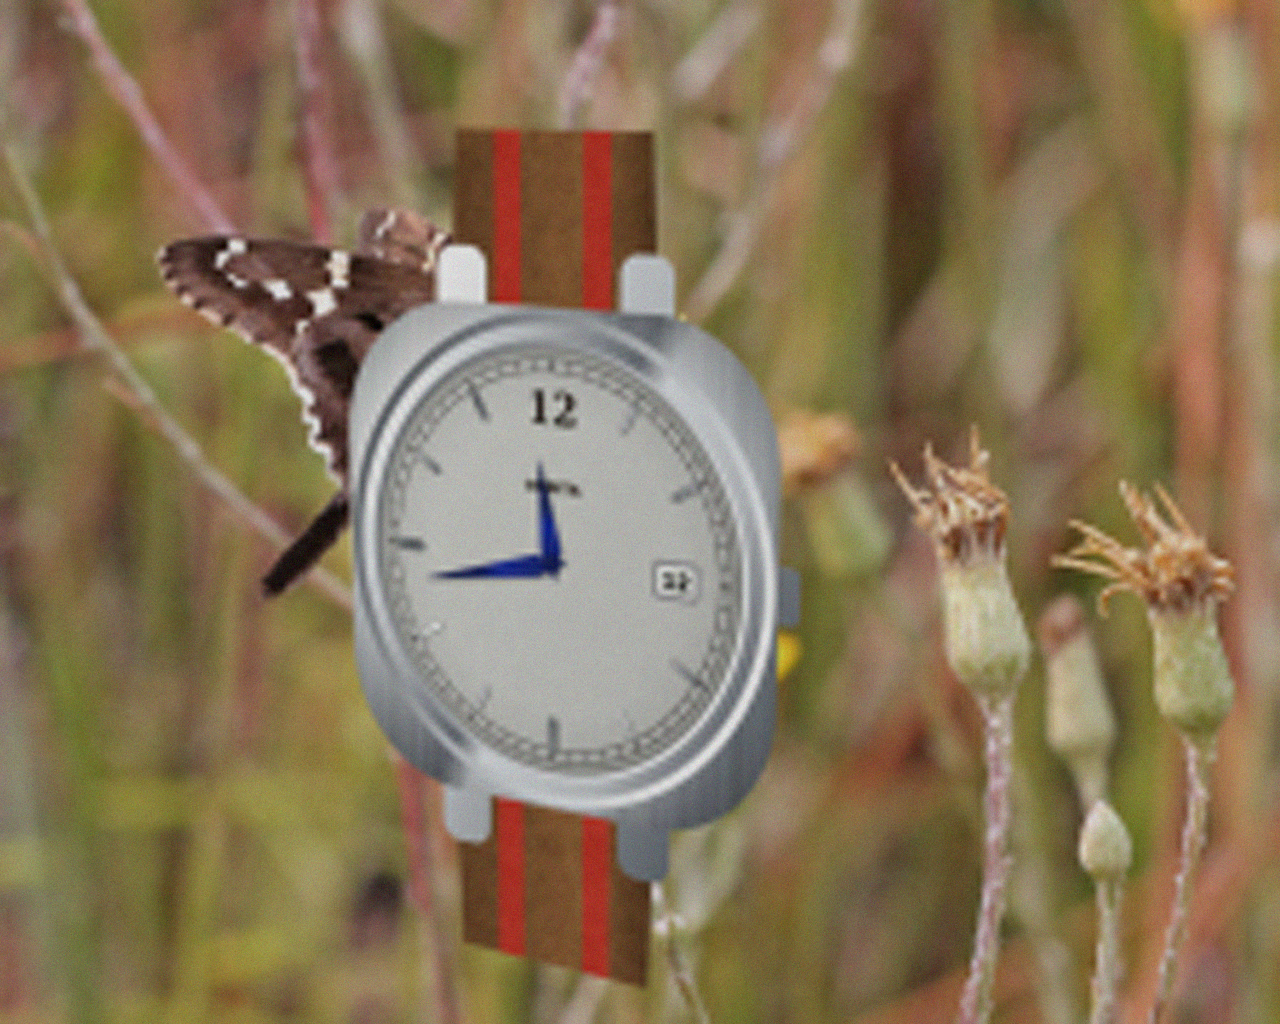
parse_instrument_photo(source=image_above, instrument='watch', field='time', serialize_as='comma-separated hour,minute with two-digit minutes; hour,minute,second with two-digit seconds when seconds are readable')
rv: 11,43
